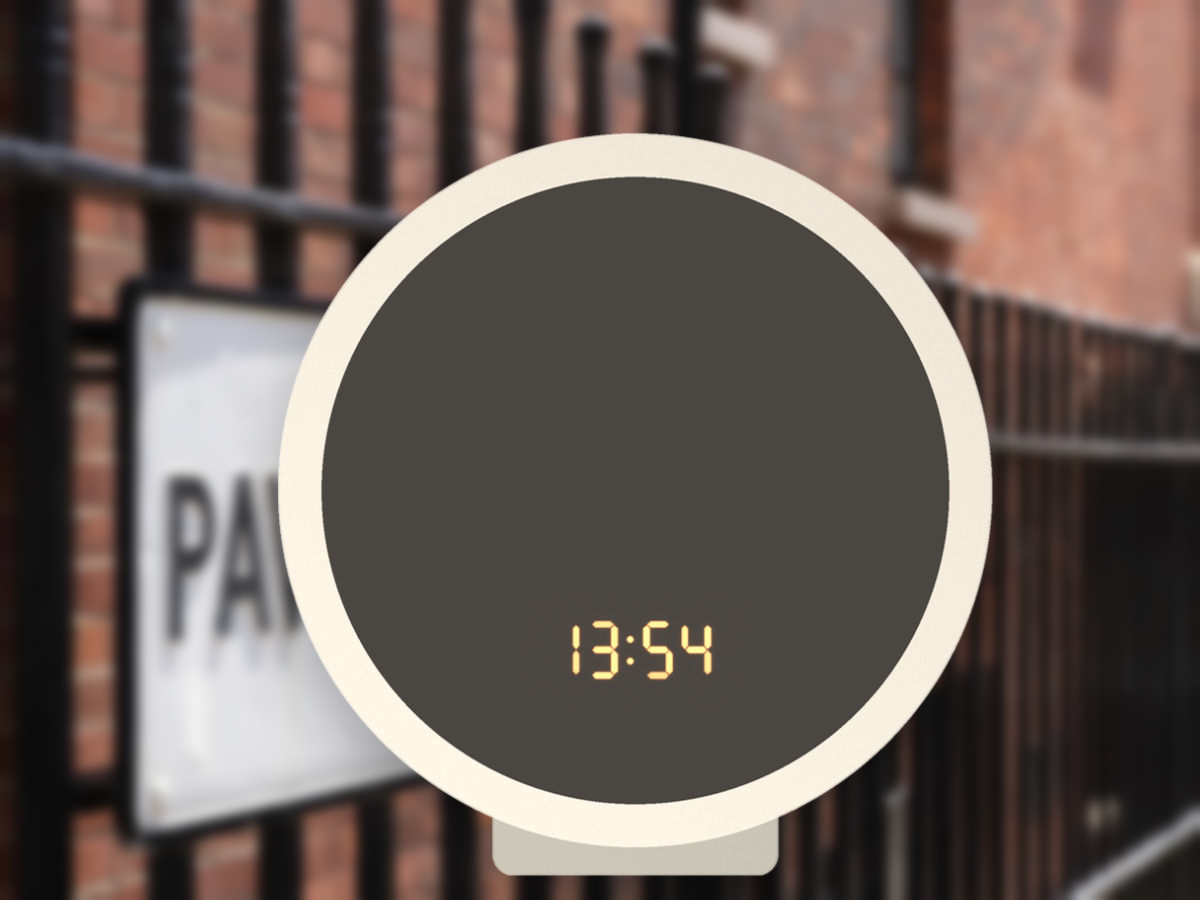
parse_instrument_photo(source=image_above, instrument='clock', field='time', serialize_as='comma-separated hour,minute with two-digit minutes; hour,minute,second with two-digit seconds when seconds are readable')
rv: 13,54
